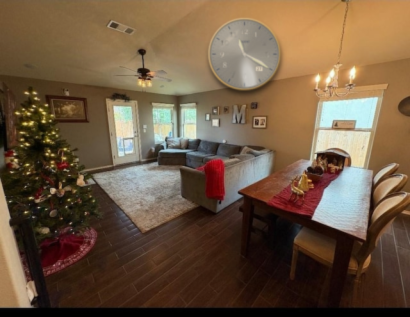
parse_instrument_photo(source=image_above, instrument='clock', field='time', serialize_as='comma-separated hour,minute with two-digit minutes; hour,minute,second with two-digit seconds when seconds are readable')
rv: 11,20
